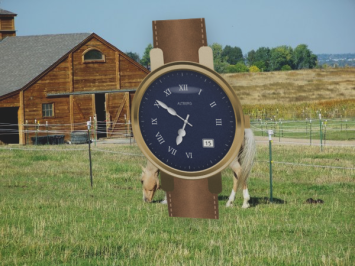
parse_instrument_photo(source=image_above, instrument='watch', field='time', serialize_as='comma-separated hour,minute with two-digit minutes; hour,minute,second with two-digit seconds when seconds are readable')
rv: 6,51
